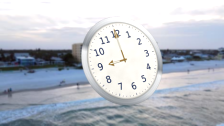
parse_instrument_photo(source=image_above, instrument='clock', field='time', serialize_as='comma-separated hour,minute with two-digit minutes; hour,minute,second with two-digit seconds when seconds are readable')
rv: 9,00
